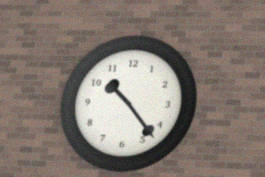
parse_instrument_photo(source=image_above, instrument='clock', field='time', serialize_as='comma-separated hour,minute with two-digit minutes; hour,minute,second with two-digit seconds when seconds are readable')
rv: 10,23
